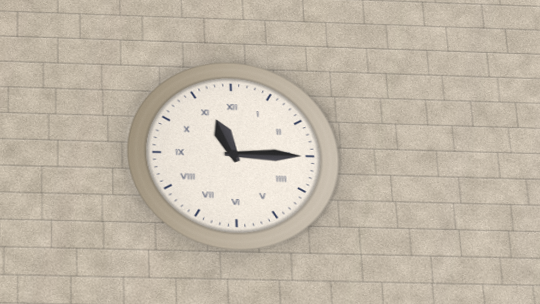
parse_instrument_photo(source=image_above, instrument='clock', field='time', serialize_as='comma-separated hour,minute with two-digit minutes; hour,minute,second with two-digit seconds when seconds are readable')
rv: 11,15
